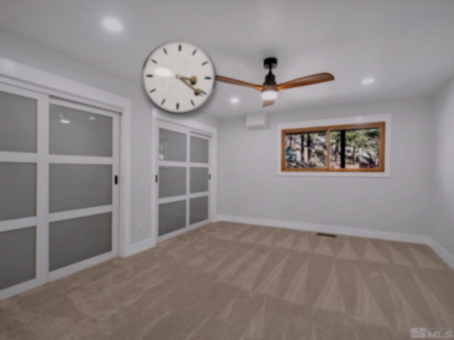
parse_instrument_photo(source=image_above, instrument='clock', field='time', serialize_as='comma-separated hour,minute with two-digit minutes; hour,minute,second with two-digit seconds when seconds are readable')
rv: 3,21
